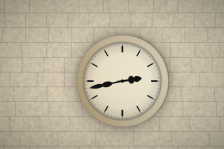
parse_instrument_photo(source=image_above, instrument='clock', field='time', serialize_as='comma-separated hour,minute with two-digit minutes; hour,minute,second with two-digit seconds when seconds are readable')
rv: 2,43
